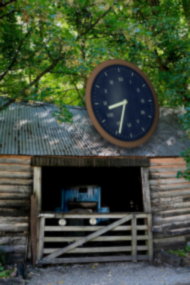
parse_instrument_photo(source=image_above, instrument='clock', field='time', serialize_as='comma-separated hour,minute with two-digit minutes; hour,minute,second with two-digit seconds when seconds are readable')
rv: 8,34
